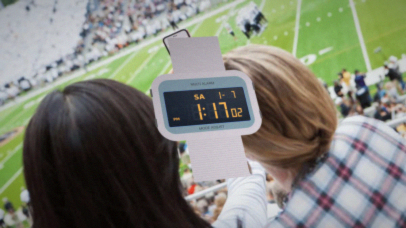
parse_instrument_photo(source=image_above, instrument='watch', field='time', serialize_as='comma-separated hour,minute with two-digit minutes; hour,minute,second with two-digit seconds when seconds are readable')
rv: 1,17,02
